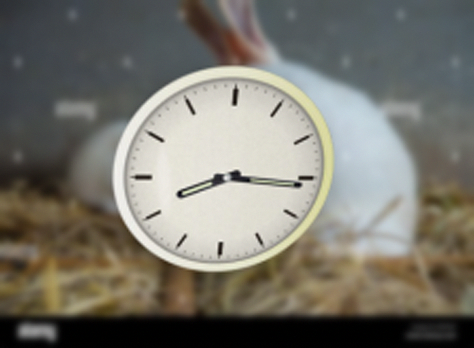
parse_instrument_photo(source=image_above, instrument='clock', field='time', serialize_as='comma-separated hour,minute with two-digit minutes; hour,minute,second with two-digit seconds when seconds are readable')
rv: 8,16
